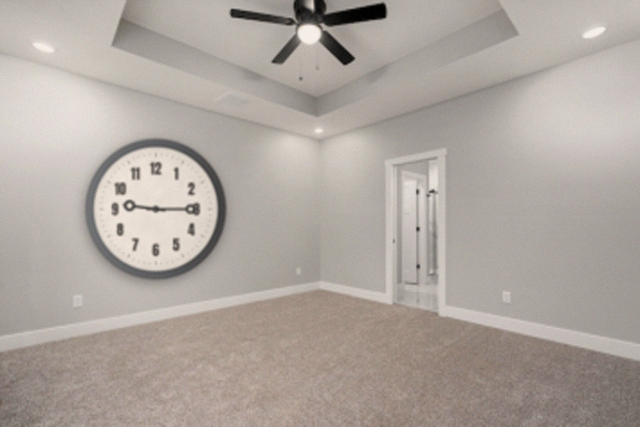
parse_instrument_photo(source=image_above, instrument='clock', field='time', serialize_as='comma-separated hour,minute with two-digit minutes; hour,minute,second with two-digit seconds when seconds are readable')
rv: 9,15
